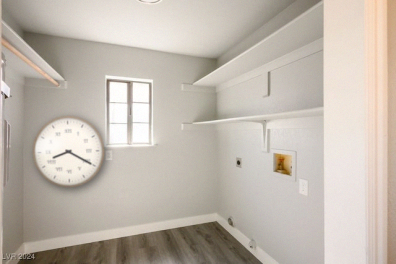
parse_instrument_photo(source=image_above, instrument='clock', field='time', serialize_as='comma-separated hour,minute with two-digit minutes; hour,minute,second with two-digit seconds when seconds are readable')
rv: 8,20
